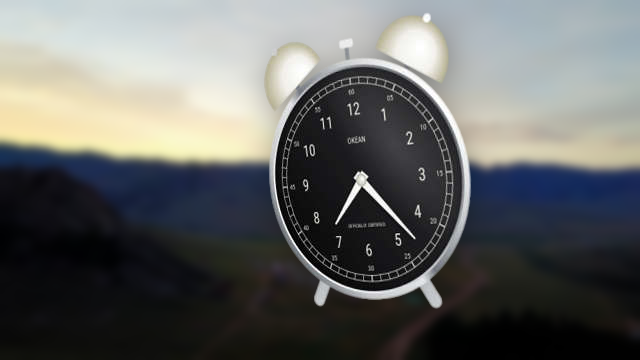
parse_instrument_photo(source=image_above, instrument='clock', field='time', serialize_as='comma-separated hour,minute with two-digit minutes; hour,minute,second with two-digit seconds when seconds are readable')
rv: 7,23
